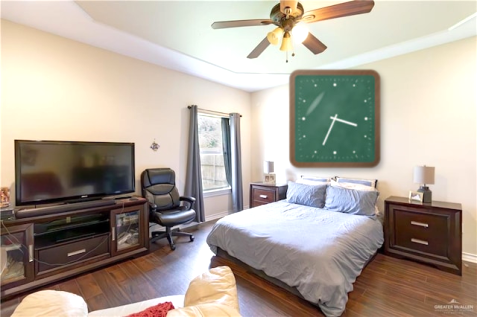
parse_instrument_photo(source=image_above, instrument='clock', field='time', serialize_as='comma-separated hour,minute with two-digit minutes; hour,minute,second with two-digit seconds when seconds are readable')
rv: 3,34
